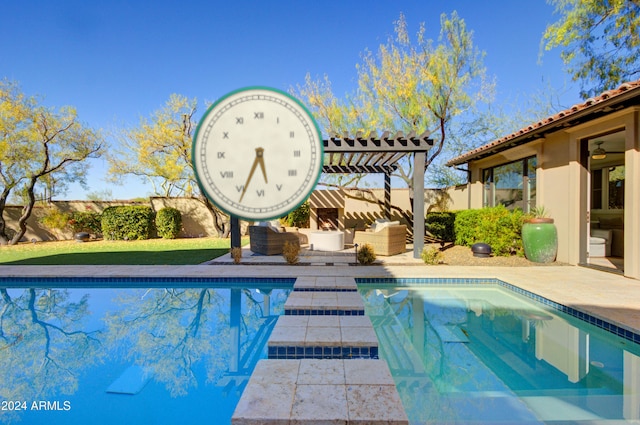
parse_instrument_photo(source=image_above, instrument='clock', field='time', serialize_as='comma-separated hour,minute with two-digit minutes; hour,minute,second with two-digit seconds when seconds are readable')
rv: 5,34
